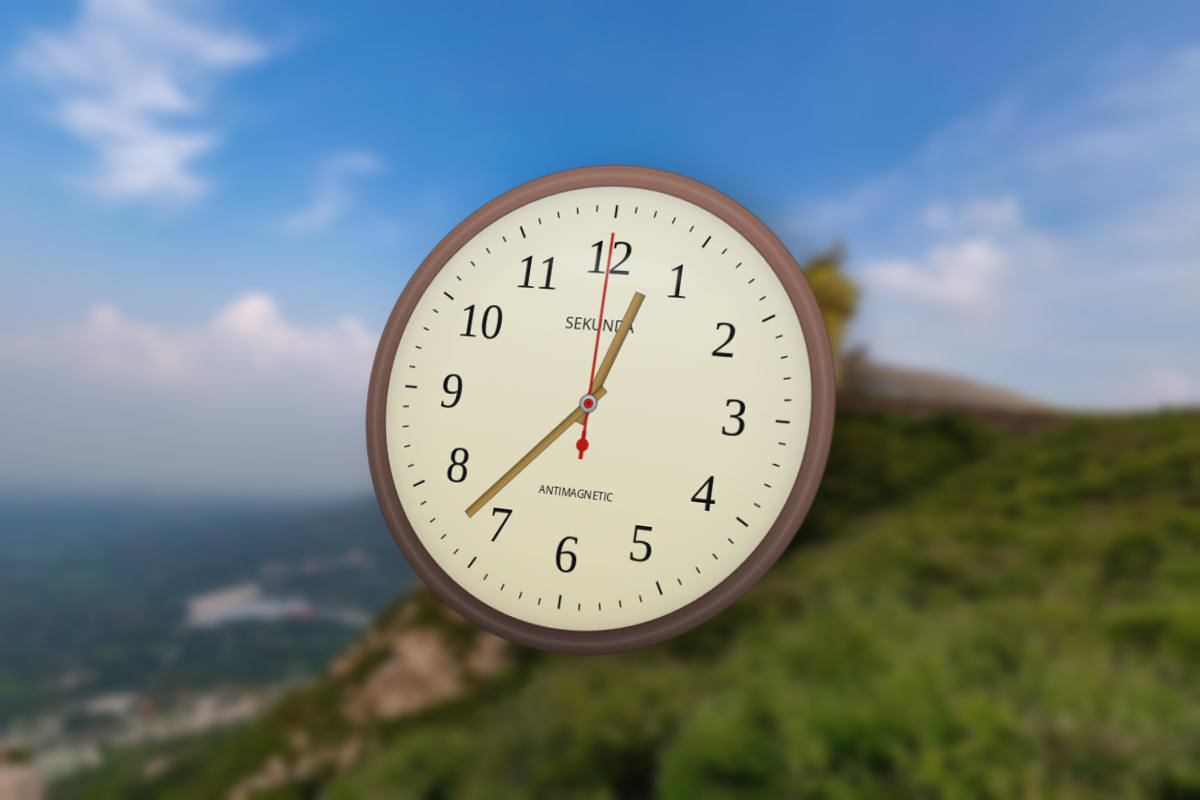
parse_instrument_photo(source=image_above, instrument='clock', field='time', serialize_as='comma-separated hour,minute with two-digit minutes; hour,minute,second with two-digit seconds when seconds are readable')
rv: 12,37,00
